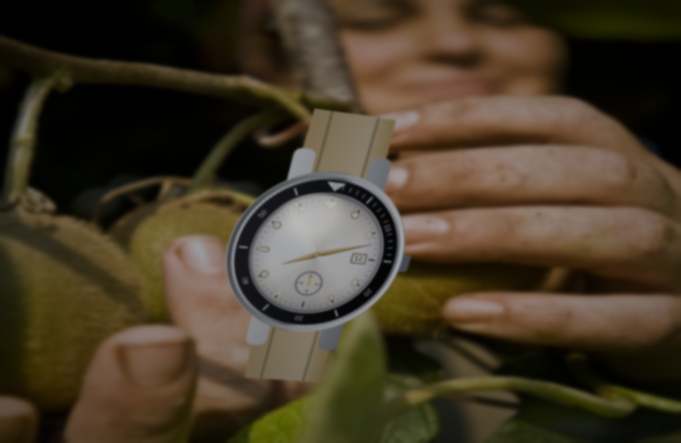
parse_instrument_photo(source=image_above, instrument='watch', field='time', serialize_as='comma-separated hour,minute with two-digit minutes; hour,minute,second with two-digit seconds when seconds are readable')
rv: 8,12
